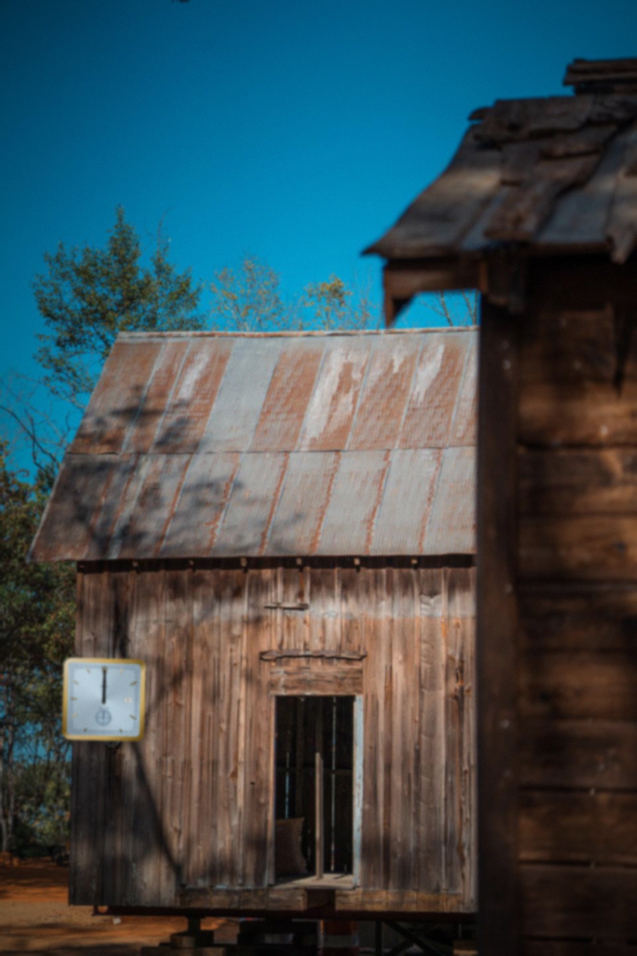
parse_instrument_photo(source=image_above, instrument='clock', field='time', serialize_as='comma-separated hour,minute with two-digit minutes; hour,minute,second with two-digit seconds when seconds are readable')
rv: 12,00
